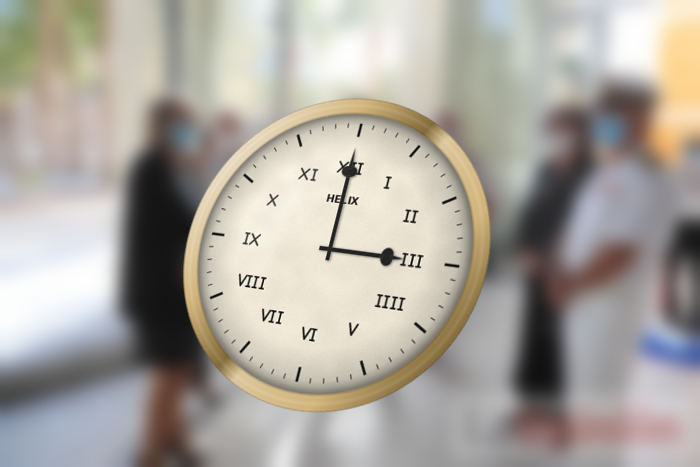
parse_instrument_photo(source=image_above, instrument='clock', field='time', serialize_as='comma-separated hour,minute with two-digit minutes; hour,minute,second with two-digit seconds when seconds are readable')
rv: 3,00
